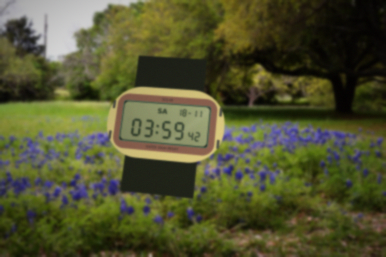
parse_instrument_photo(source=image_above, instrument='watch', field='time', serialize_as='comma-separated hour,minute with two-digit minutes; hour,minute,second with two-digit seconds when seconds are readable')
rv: 3,59
